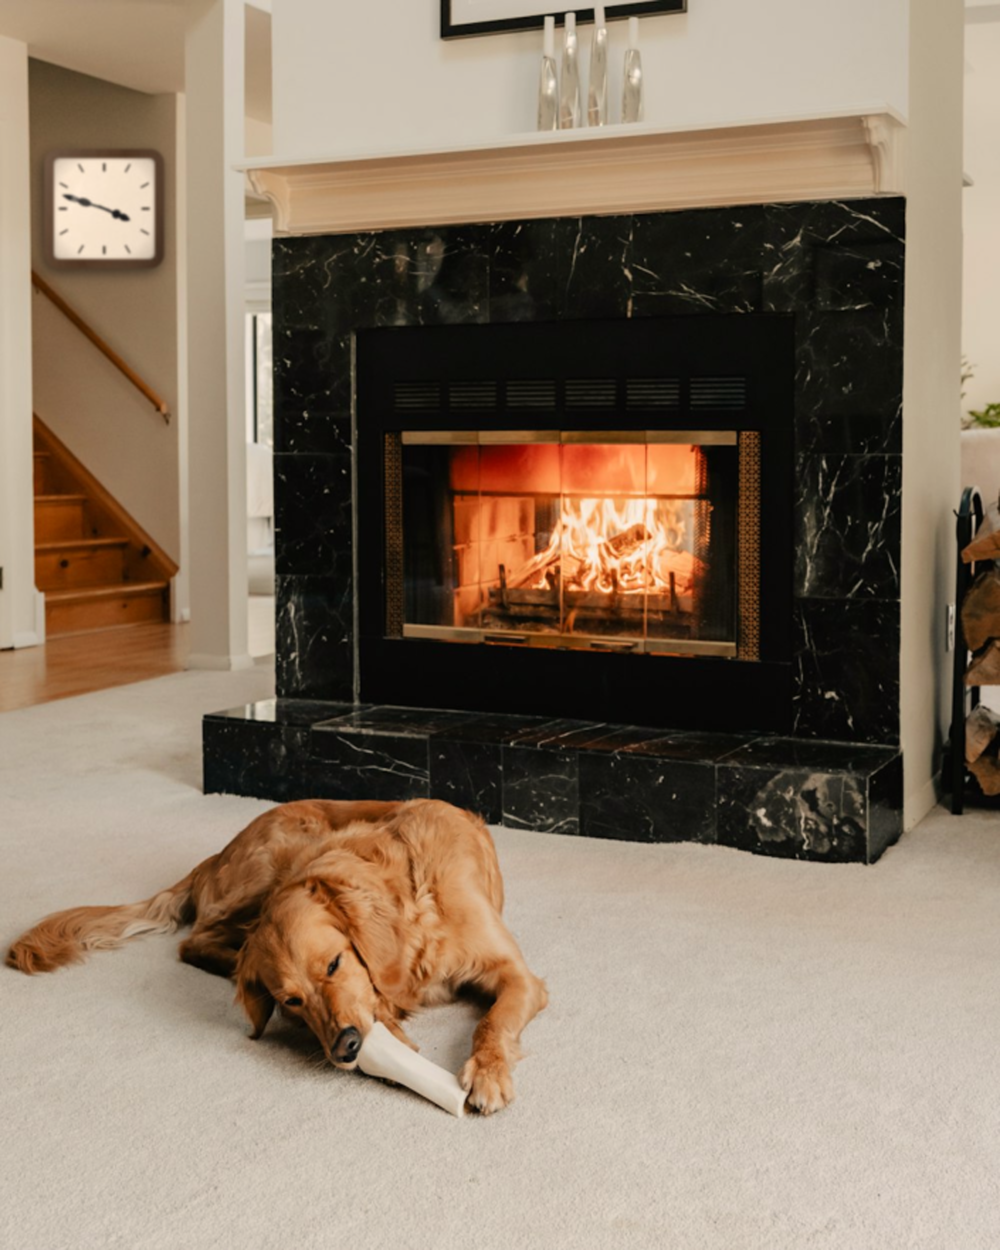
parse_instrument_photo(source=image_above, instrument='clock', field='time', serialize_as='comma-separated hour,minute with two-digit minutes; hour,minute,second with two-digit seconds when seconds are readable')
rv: 3,48
